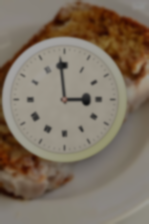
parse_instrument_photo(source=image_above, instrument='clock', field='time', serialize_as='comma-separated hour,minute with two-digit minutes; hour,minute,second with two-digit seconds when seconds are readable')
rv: 2,59
